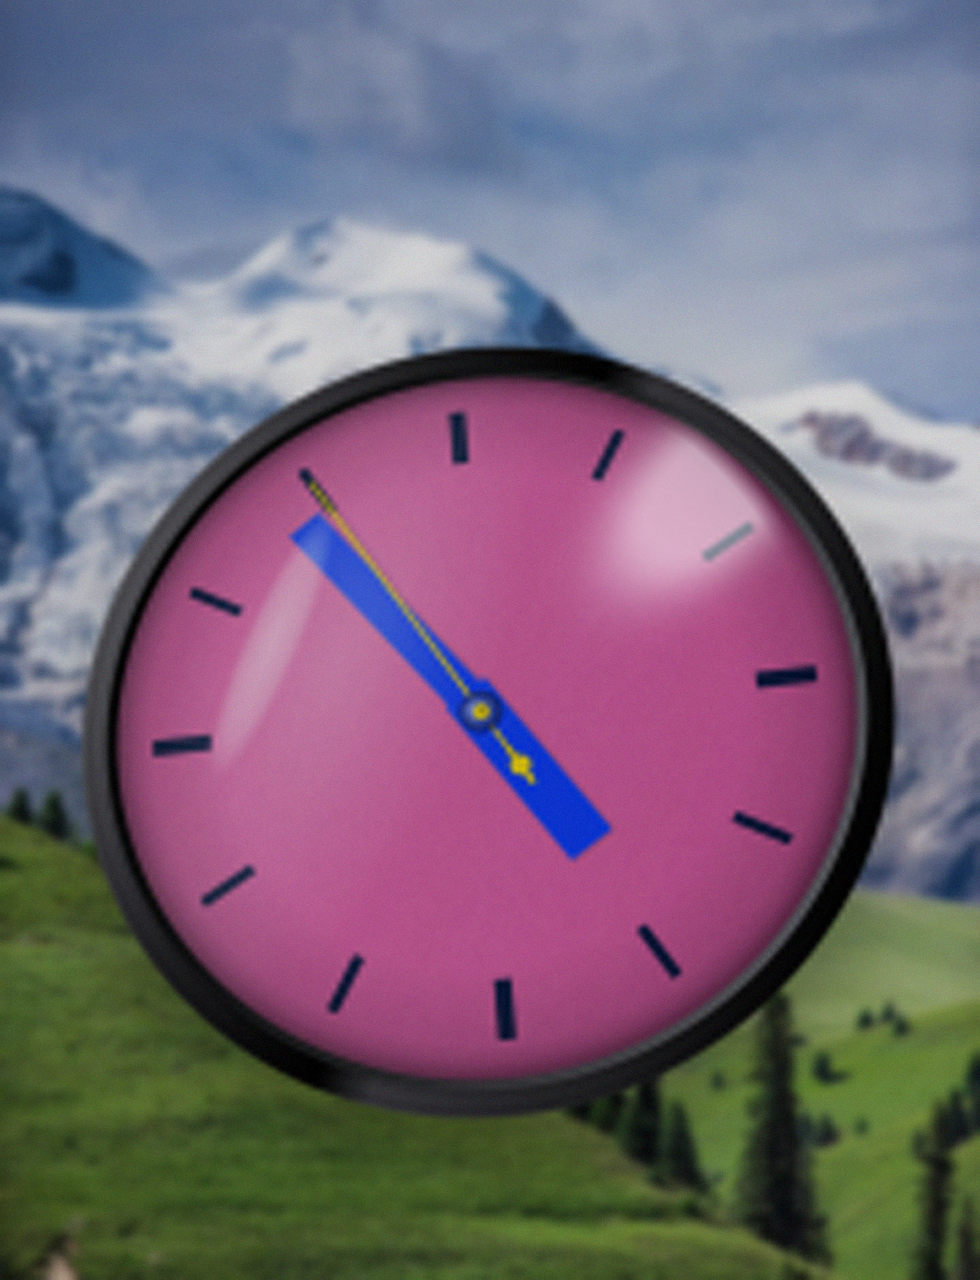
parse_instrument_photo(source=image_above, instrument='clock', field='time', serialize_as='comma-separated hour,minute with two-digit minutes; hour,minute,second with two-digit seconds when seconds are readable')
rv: 4,53,55
